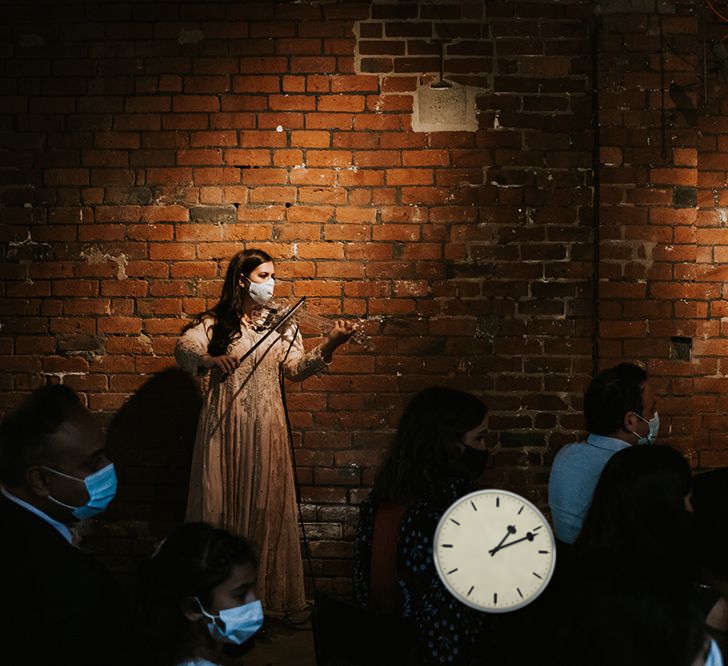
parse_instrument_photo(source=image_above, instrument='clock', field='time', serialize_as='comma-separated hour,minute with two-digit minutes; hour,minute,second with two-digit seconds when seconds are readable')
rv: 1,11
